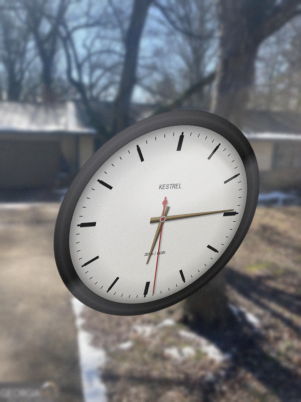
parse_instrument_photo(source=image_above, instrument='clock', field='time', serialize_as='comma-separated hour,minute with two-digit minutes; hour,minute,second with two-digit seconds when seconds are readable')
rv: 6,14,29
